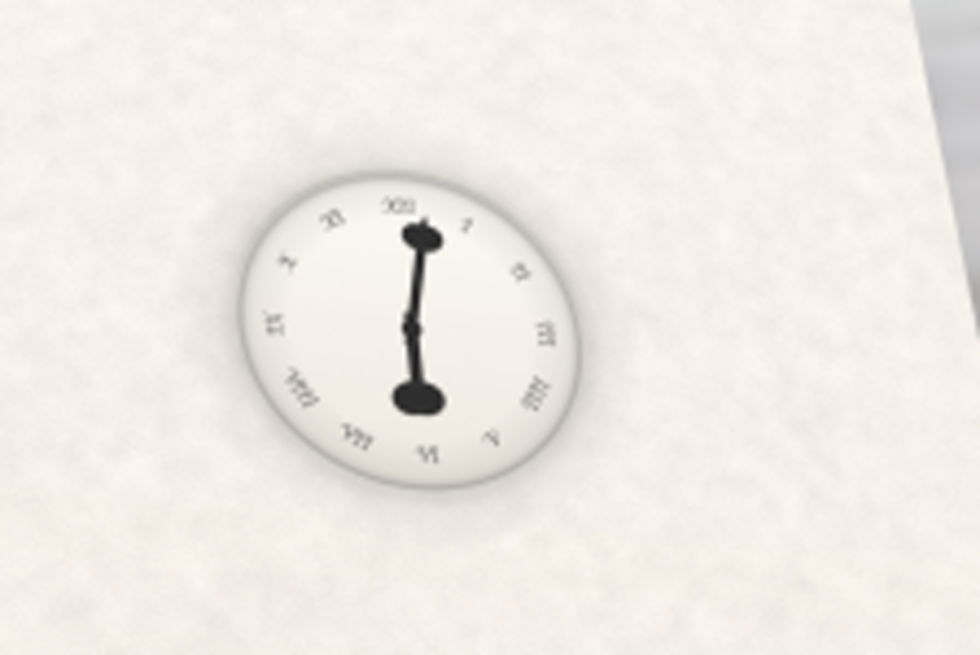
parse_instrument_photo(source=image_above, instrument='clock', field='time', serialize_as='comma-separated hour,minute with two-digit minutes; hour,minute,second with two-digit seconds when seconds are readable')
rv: 6,02
